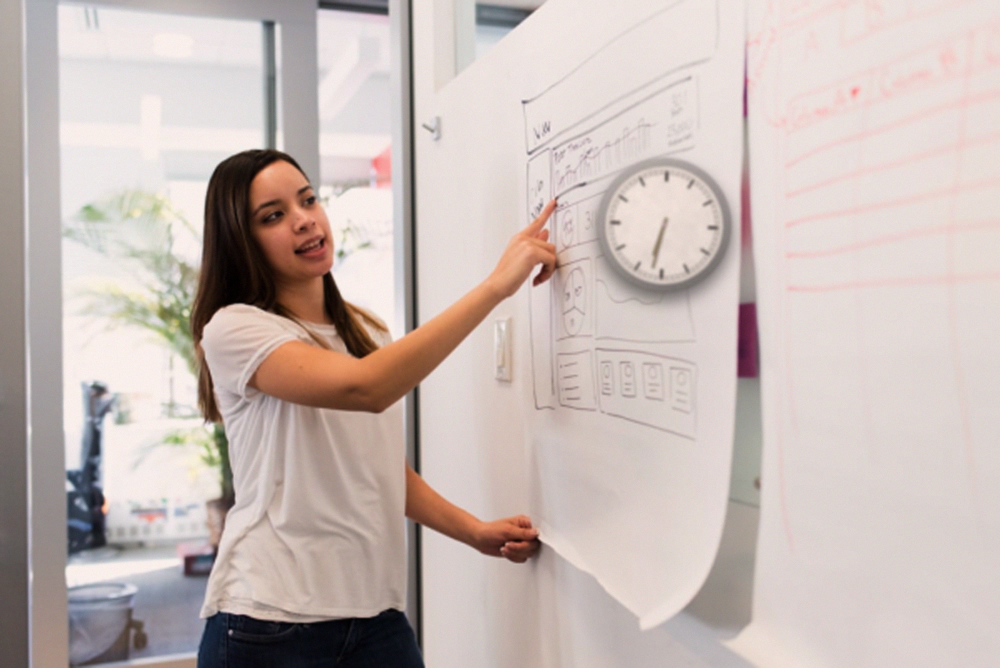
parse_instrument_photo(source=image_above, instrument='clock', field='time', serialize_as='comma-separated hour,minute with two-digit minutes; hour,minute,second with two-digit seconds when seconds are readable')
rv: 6,32
